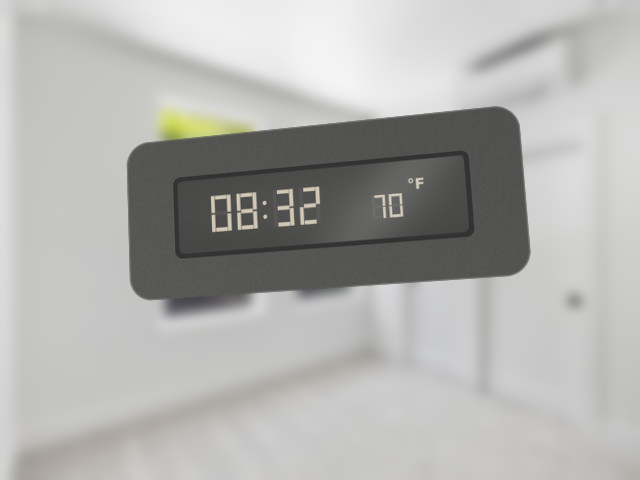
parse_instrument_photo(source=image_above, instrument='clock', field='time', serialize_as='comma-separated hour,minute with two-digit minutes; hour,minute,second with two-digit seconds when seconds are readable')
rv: 8,32
